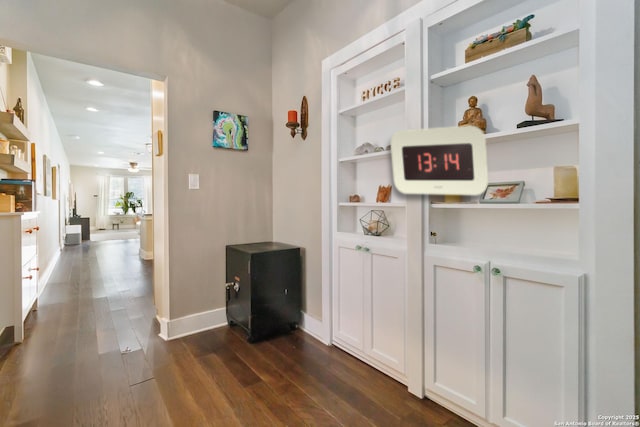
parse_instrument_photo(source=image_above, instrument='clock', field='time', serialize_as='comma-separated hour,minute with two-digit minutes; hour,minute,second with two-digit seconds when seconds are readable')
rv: 13,14
